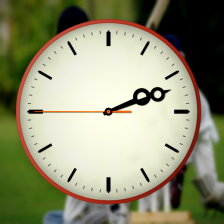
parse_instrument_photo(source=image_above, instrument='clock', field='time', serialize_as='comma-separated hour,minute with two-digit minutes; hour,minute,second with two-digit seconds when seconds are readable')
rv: 2,11,45
